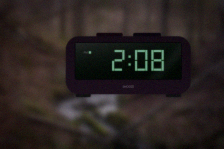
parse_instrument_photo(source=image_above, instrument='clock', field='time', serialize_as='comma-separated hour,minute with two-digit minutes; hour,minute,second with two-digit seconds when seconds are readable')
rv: 2,08
